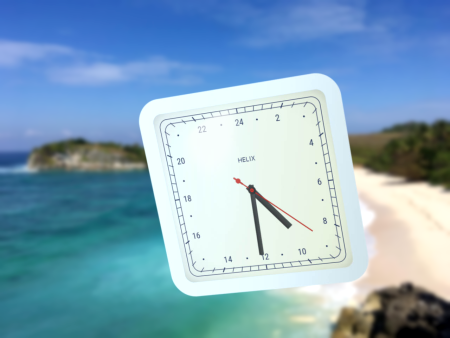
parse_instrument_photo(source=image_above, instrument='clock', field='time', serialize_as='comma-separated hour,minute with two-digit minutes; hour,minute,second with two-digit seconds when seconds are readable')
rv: 9,30,22
